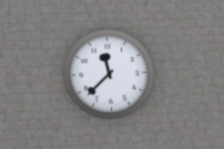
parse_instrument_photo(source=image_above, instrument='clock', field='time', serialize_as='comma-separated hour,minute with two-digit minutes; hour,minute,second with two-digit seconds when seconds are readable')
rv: 11,38
